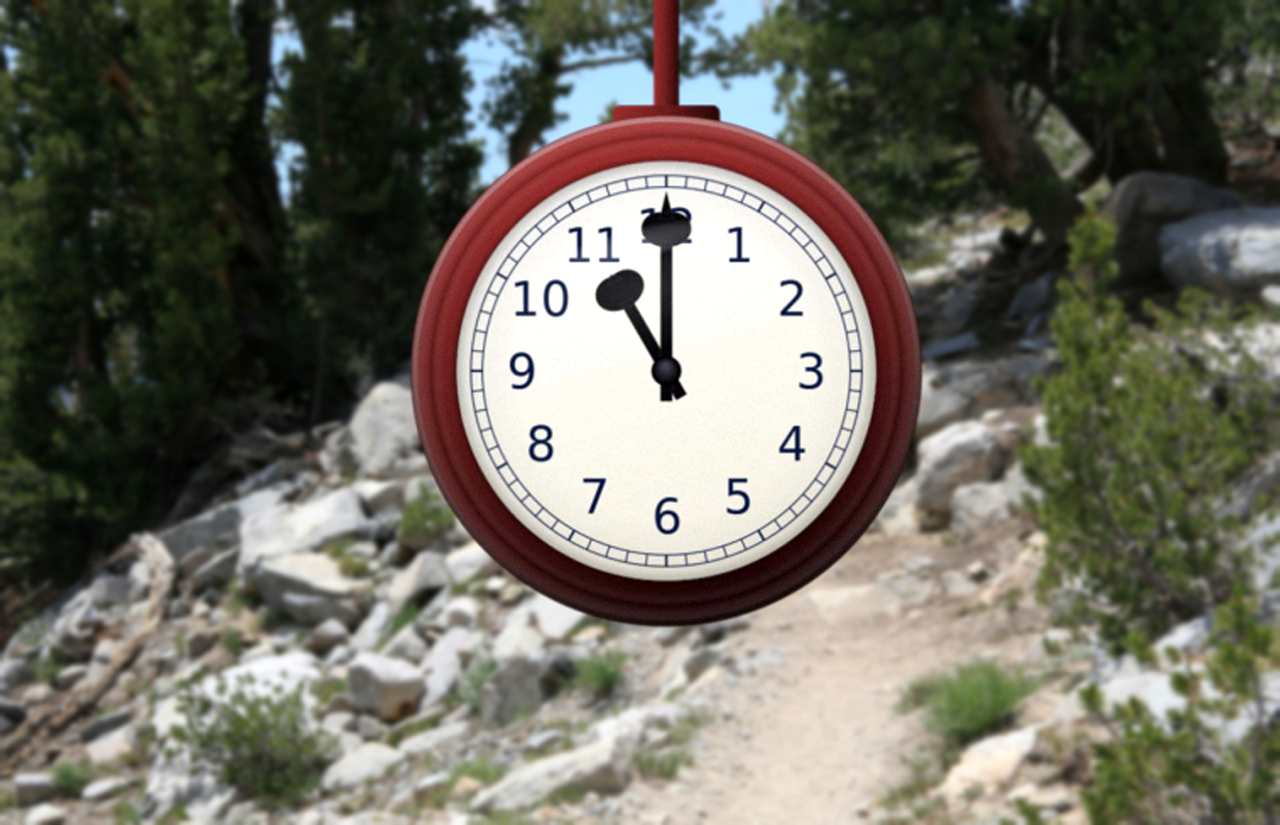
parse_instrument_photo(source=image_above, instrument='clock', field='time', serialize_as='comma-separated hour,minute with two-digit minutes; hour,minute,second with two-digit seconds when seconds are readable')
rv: 11,00
